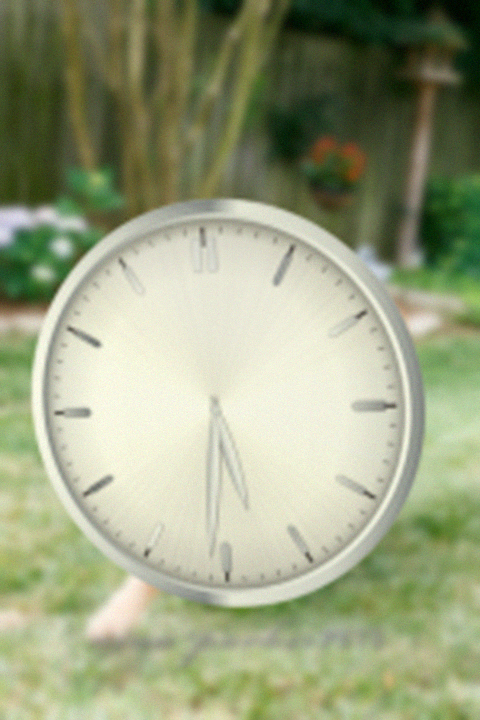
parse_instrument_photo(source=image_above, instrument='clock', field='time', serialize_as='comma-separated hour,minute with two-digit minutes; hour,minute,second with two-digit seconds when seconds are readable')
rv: 5,31
